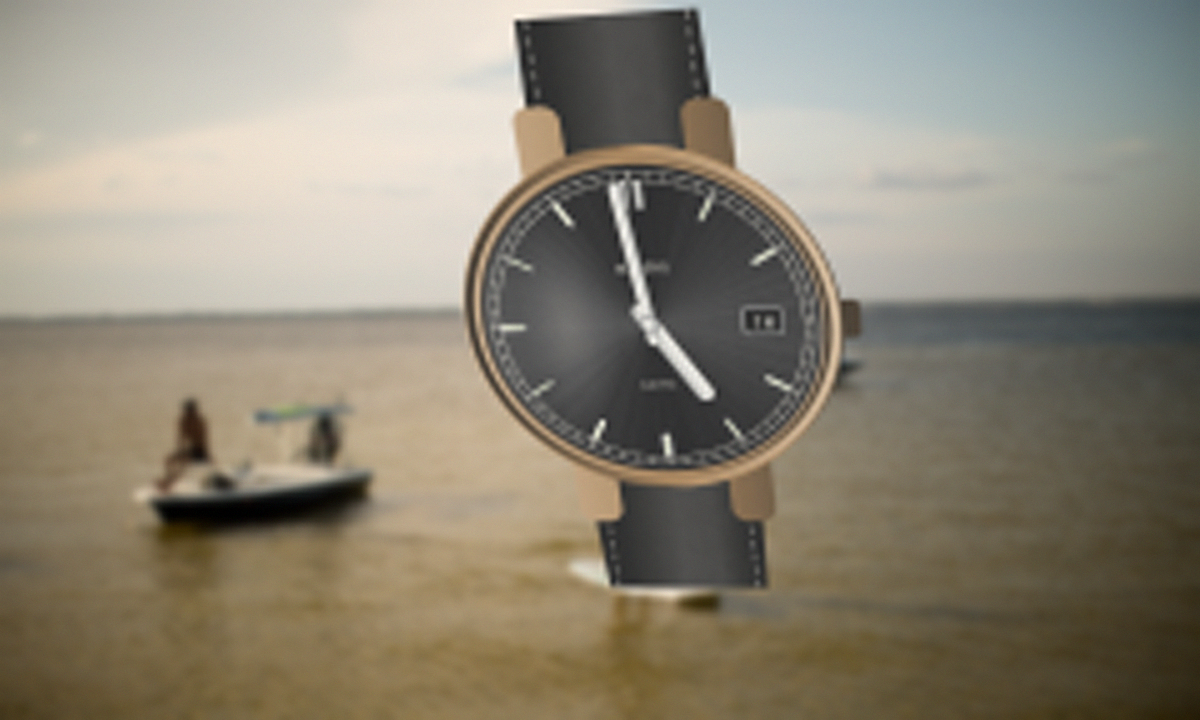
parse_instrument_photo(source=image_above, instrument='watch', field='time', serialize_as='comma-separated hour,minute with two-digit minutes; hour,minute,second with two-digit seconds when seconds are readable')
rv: 4,59
